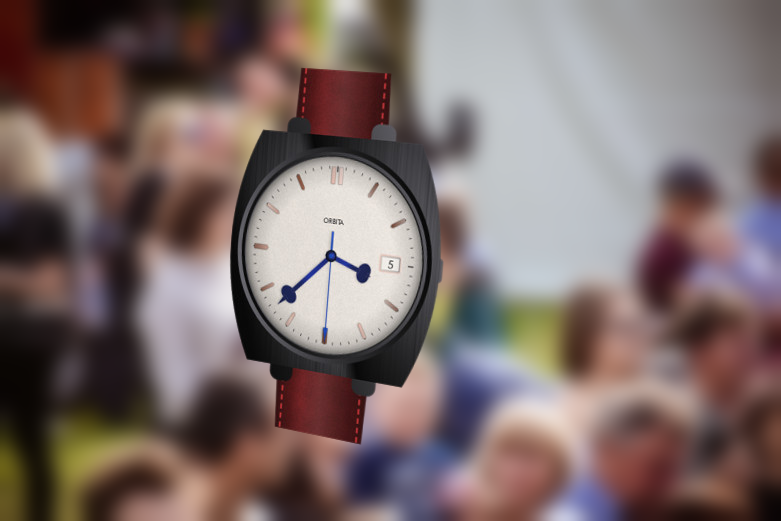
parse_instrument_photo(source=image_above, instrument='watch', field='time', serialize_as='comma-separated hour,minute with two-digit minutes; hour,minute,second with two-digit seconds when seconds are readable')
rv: 3,37,30
